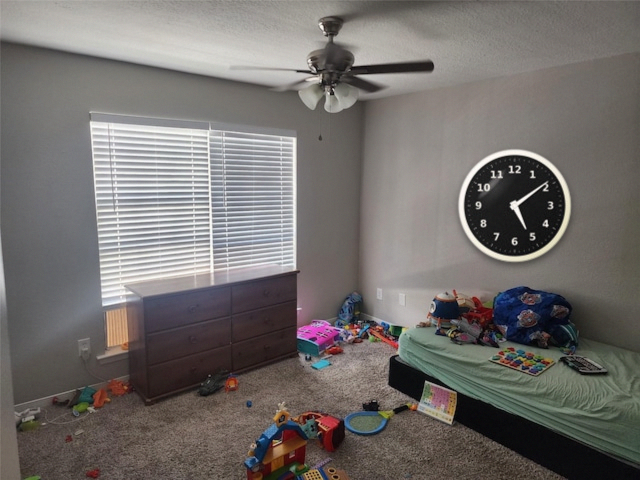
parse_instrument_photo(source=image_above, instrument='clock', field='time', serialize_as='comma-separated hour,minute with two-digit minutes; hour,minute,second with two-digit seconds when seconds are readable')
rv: 5,09
